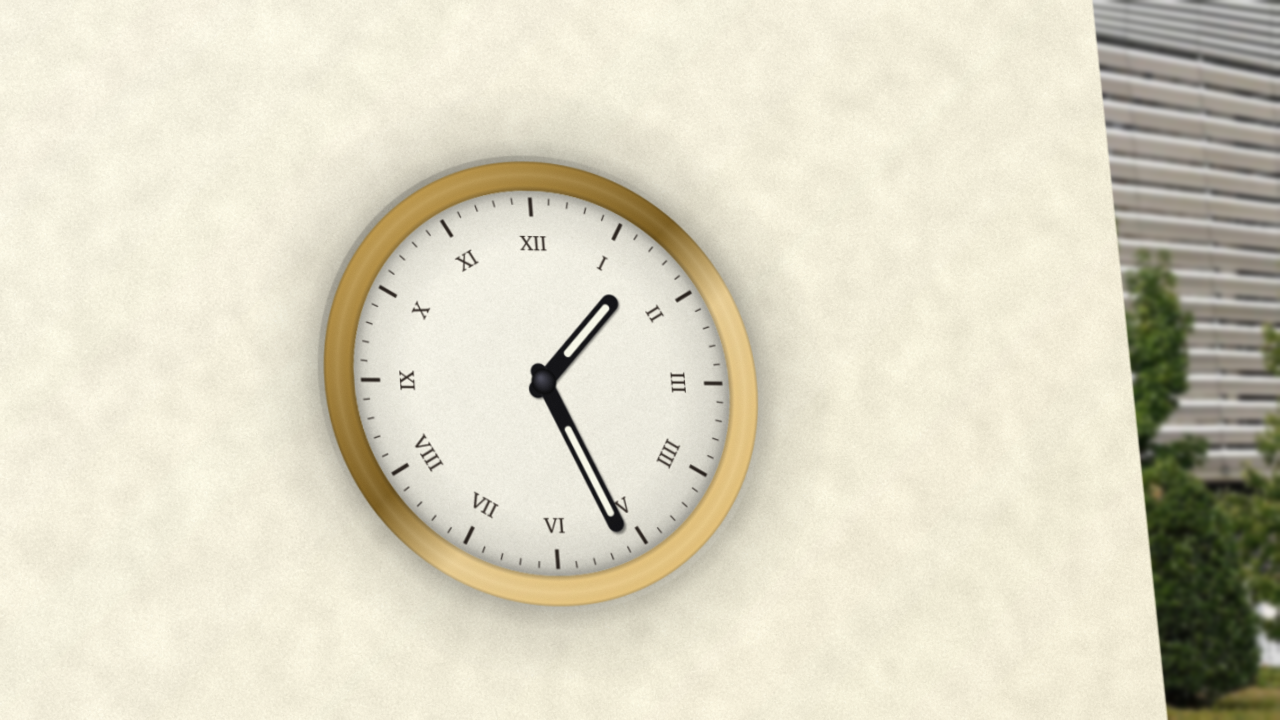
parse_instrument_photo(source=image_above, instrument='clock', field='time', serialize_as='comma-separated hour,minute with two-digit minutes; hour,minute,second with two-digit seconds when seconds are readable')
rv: 1,26
